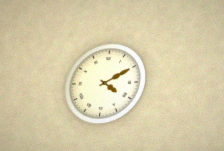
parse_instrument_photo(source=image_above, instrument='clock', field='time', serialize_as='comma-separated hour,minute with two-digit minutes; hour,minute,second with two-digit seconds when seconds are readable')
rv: 4,10
